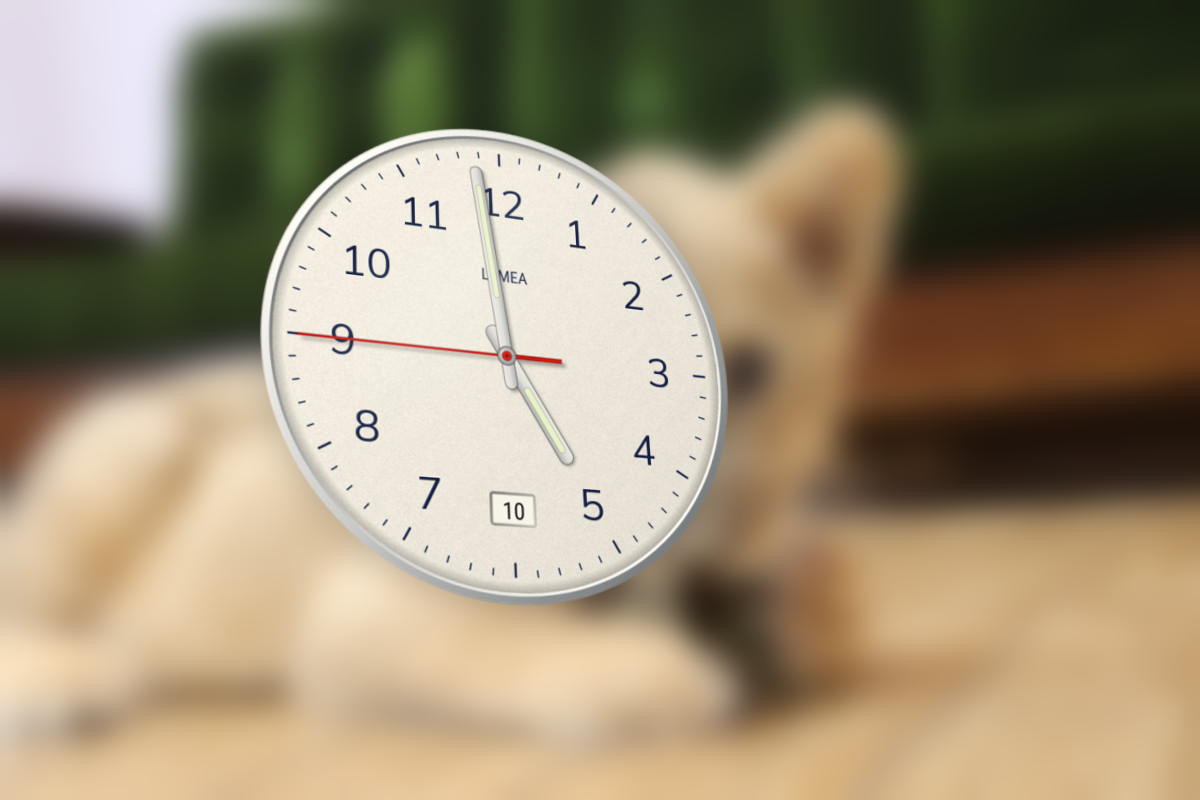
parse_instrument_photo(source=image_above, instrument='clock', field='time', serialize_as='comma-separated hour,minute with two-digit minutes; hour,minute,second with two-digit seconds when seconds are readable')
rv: 4,58,45
